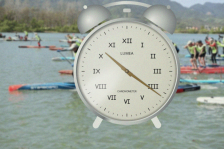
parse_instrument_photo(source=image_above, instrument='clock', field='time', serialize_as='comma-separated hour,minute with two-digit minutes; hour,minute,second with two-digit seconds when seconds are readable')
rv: 10,21
